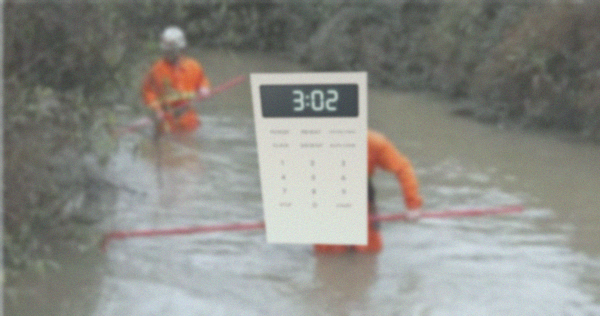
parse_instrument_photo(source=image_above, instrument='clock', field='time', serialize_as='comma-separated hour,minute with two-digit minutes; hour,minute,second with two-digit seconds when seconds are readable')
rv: 3,02
